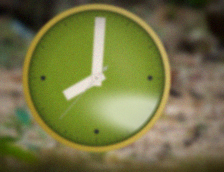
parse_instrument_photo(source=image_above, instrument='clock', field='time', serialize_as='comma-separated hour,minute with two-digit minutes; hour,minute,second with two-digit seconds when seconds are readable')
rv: 8,00,37
